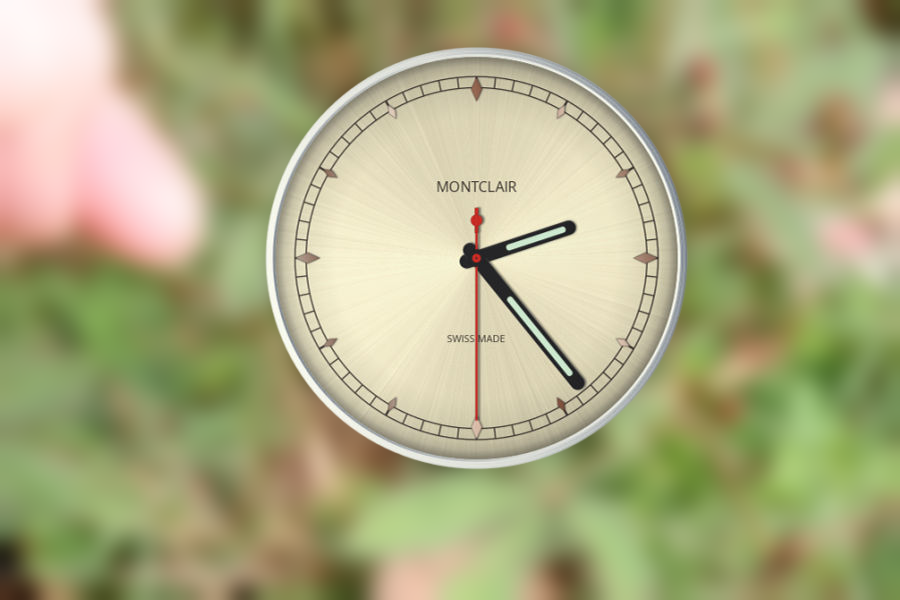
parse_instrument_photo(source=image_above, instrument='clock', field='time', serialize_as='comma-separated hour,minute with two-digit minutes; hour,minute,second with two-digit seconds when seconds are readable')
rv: 2,23,30
